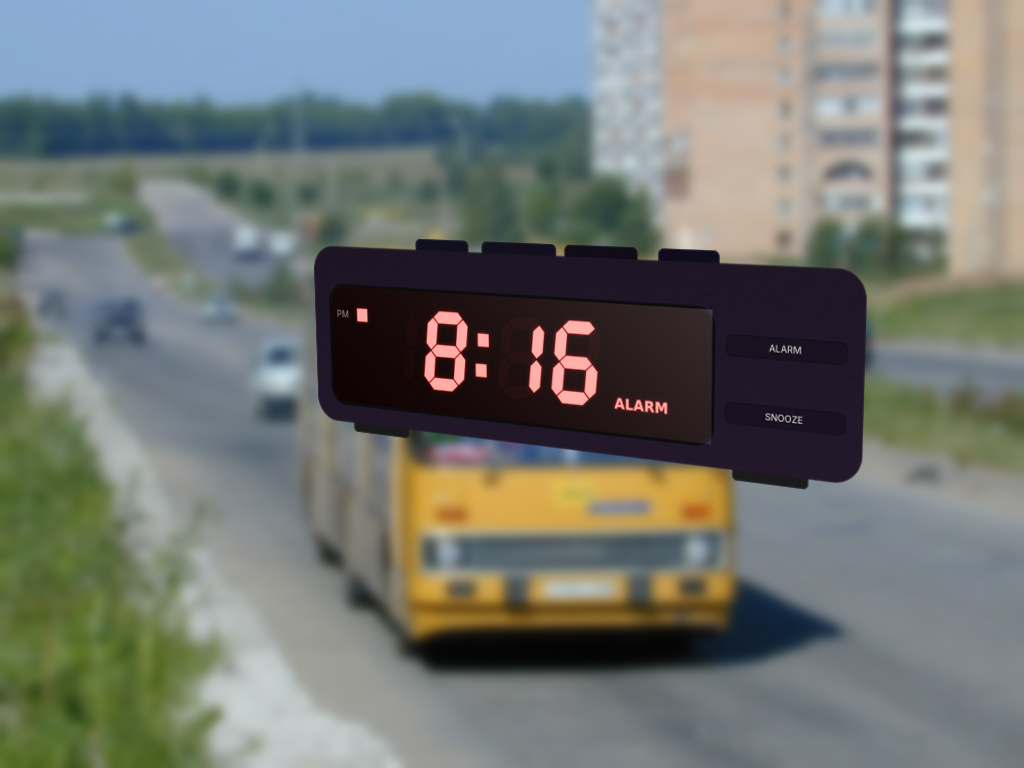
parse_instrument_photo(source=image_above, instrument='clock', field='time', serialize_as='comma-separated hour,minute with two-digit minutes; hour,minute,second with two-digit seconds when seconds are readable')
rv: 8,16
